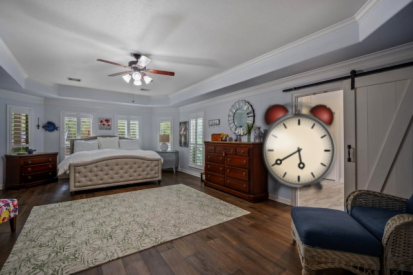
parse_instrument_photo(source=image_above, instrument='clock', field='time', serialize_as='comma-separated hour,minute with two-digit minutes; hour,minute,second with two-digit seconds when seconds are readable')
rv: 5,40
